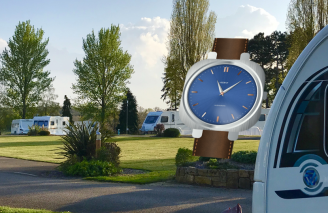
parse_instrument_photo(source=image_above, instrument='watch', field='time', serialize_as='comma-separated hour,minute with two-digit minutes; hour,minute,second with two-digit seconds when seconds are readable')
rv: 11,08
